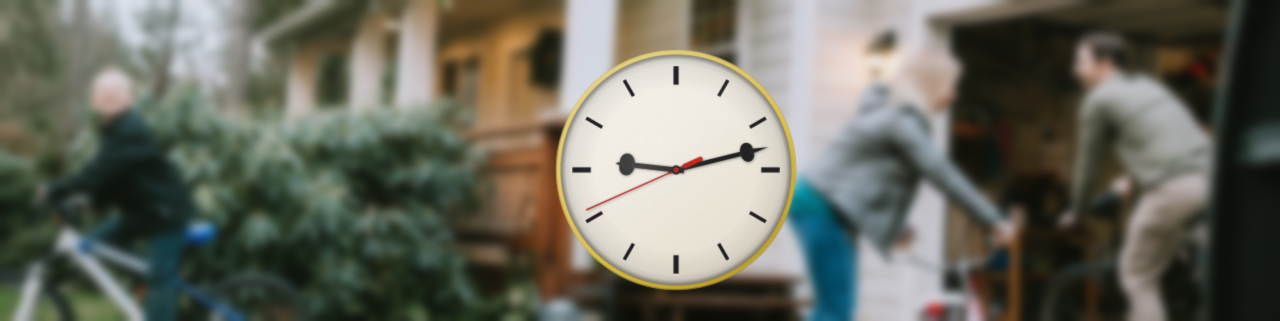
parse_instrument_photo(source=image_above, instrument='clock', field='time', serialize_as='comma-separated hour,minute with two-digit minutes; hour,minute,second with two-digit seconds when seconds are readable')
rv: 9,12,41
